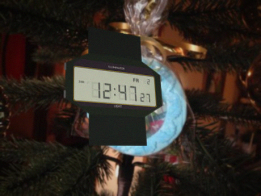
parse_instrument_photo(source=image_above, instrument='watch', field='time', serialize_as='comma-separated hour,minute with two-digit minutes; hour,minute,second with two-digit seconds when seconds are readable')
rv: 12,47,27
